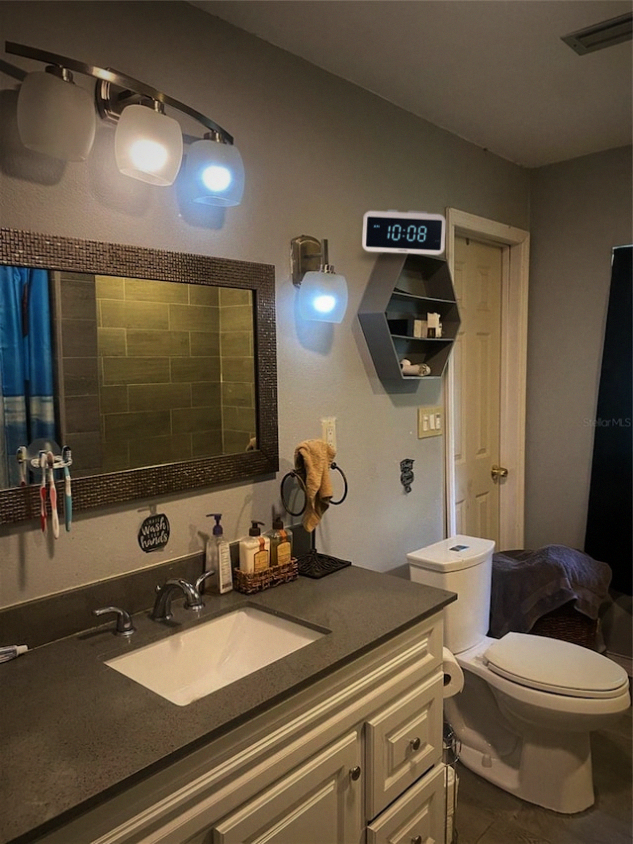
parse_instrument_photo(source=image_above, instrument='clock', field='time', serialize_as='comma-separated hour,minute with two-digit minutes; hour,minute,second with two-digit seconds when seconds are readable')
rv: 10,08
